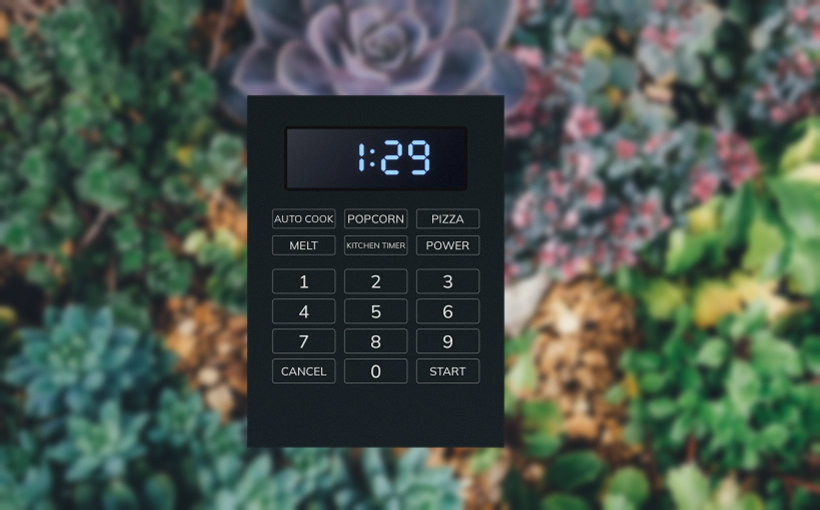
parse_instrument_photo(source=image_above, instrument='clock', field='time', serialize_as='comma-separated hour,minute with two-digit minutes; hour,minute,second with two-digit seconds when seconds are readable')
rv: 1,29
